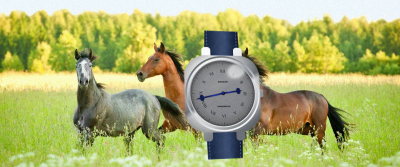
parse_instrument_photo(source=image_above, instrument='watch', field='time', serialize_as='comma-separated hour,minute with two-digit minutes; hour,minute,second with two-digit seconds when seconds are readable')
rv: 2,43
